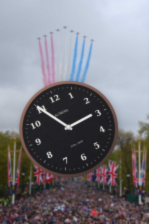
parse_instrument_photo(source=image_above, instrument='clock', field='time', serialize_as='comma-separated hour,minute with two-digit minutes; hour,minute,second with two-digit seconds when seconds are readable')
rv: 2,55
